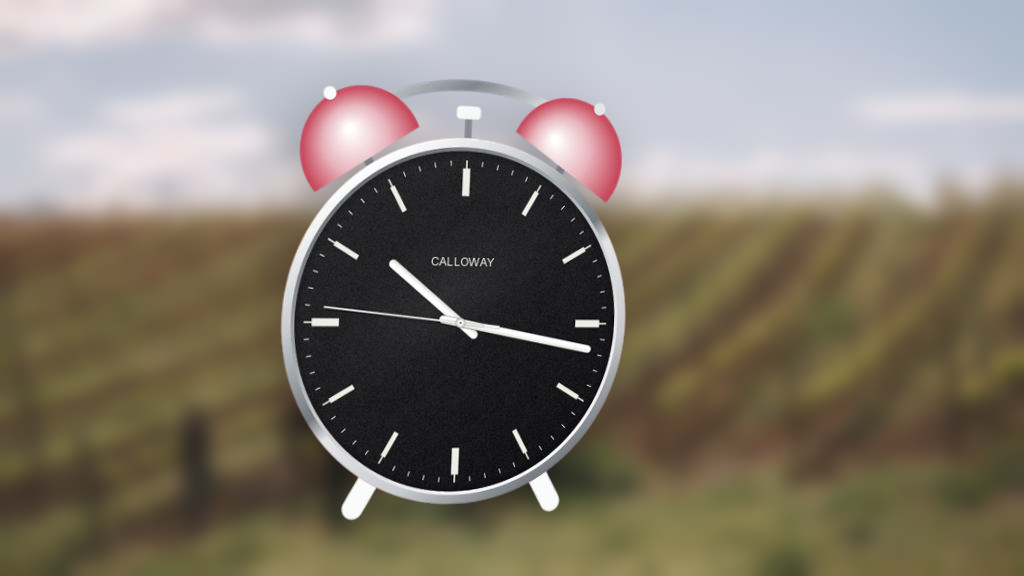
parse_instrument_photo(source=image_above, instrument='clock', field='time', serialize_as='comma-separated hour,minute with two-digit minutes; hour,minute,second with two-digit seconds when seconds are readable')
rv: 10,16,46
